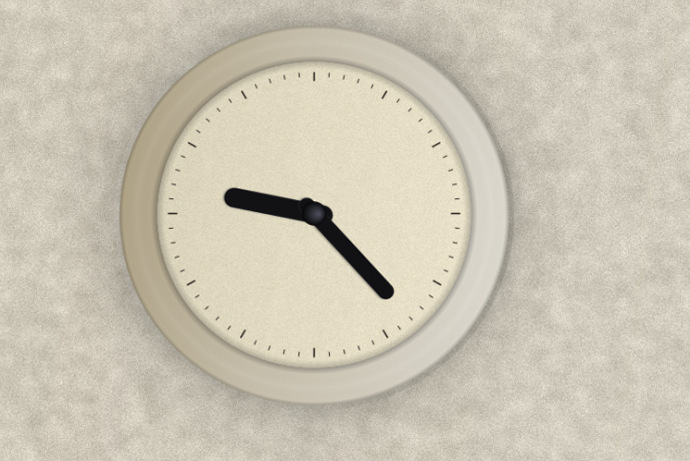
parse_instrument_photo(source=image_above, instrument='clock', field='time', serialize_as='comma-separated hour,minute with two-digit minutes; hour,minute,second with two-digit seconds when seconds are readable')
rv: 9,23
